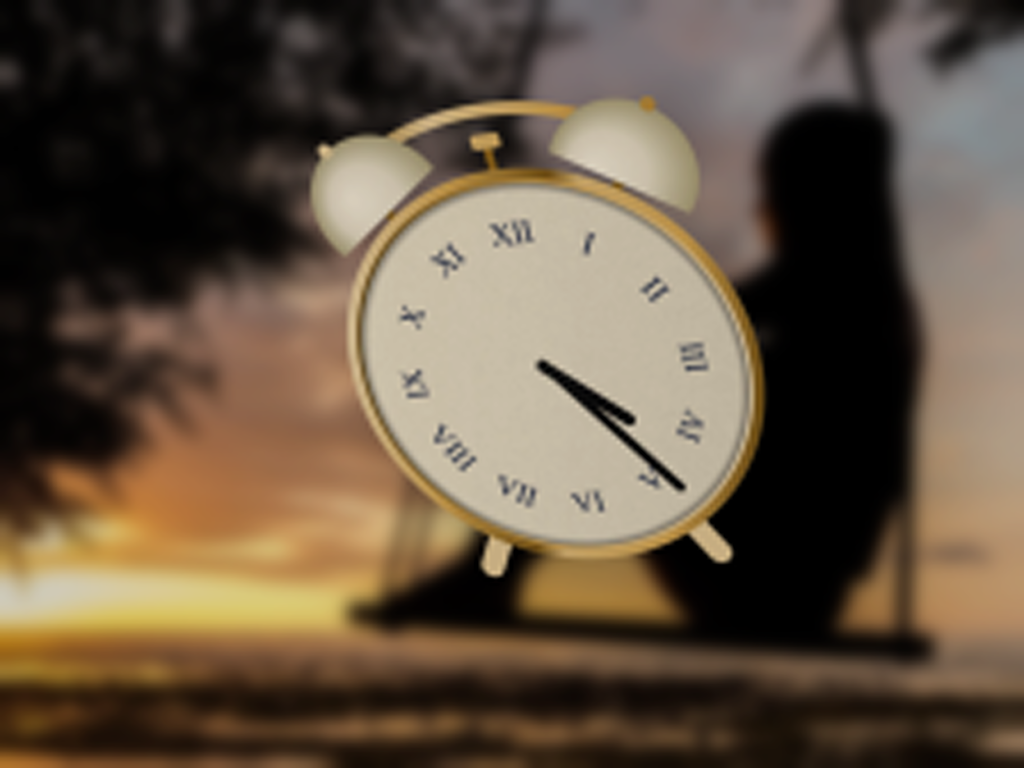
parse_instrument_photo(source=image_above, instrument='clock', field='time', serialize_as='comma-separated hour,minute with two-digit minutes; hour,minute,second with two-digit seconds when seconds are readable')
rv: 4,24
